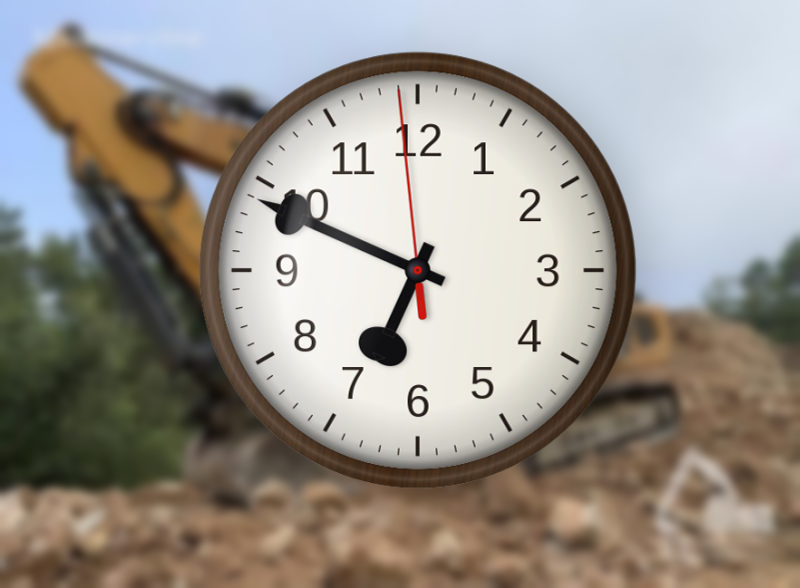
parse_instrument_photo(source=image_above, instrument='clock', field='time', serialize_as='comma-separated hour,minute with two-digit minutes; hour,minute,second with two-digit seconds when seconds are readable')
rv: 6,48,59
